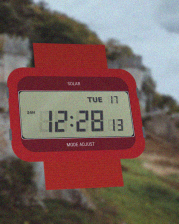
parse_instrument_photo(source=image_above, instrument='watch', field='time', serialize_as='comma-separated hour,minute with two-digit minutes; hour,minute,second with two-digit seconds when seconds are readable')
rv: 12,28,13
